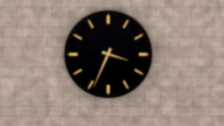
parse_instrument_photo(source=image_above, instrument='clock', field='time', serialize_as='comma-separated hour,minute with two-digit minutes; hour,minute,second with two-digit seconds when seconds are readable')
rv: 3,34
